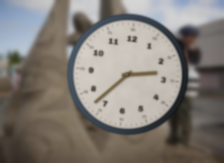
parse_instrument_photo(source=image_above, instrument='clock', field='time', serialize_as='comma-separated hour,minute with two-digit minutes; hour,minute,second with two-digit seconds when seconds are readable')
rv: 2,37
